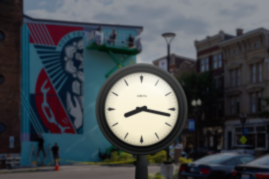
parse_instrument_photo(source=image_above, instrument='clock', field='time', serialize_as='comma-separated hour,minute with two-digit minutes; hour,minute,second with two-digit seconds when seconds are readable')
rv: 8,17
